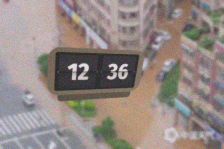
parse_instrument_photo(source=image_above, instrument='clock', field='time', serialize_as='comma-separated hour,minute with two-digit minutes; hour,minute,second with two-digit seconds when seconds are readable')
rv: 12,36
